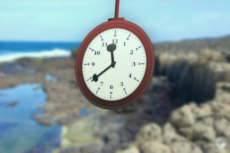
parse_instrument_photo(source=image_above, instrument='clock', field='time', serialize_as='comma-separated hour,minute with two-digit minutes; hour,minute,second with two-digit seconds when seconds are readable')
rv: 11,39
